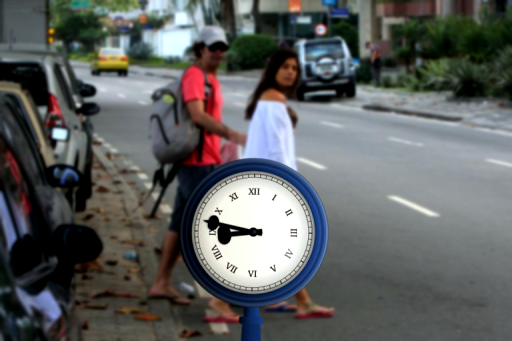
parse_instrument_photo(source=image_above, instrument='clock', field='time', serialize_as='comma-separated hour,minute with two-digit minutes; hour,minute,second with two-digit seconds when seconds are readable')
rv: 8,47
